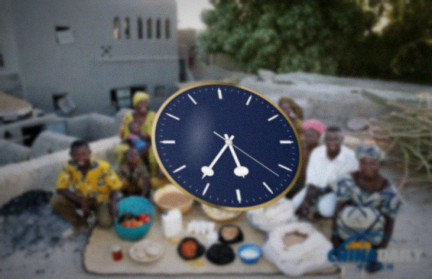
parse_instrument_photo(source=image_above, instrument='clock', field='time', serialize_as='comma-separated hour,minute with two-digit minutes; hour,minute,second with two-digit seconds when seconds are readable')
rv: 5,36,22
